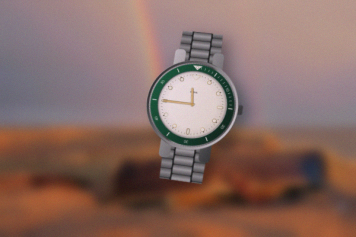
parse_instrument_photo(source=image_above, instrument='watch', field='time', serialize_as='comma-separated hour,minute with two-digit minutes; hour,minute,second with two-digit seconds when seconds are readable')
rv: 11,45
